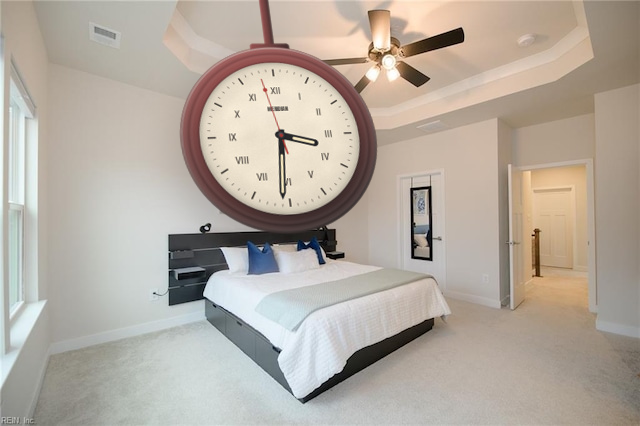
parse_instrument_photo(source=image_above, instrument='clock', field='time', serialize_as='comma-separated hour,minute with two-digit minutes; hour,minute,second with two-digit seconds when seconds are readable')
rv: 3,30,58
